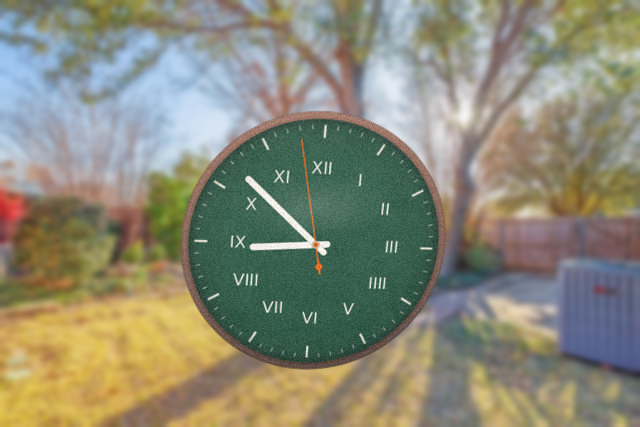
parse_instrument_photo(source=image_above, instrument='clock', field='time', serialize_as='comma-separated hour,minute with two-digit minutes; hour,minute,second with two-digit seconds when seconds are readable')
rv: 8,51,58
